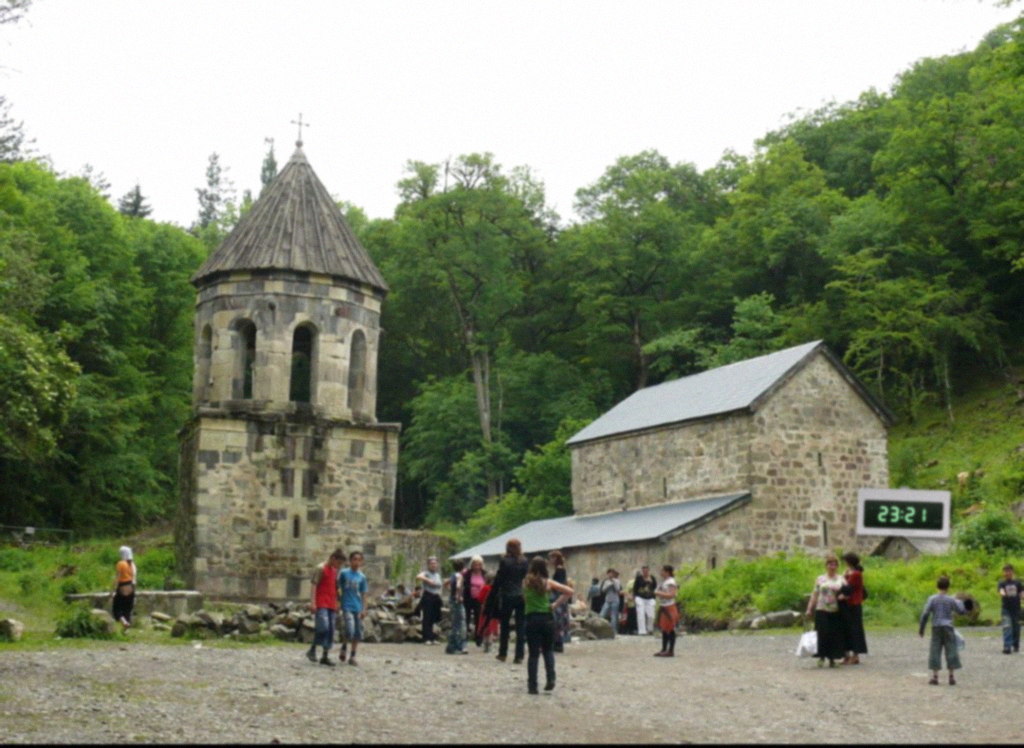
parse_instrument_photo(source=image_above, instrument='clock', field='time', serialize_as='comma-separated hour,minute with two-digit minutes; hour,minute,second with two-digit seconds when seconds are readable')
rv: 23,21
